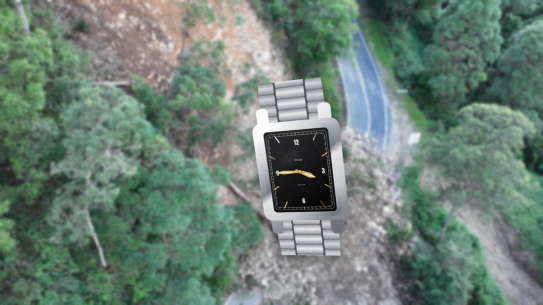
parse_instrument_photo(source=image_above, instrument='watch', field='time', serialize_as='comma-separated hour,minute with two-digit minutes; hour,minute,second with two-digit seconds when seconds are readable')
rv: 3,45
